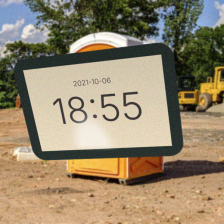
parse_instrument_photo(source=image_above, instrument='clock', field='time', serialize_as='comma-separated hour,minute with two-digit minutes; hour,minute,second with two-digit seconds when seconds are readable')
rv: 18,55
